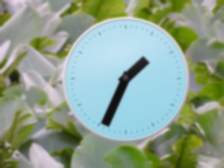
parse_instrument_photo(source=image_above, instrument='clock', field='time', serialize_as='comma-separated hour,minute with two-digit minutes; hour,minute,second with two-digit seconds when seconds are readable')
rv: 1,34
